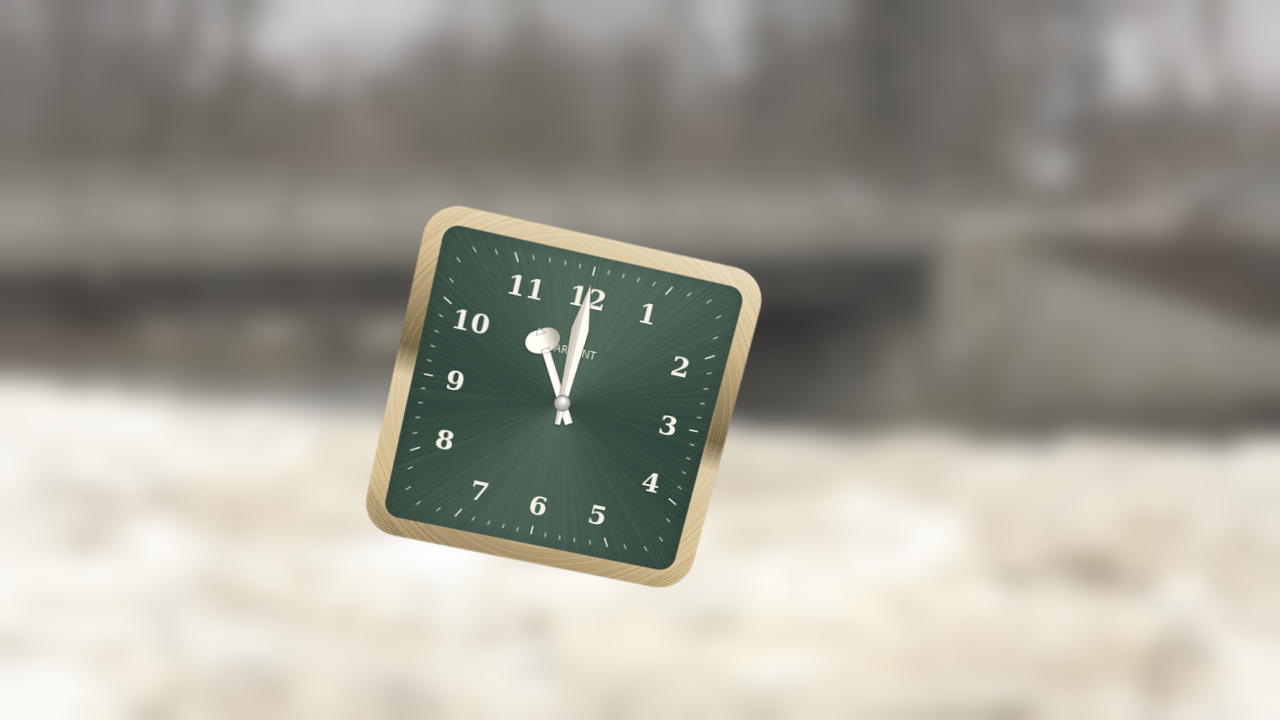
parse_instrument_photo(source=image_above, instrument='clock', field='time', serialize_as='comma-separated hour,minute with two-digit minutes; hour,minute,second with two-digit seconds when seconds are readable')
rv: 11,00
